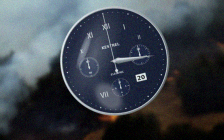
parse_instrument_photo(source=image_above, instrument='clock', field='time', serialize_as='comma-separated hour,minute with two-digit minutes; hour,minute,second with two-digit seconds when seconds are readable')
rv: 3,16
